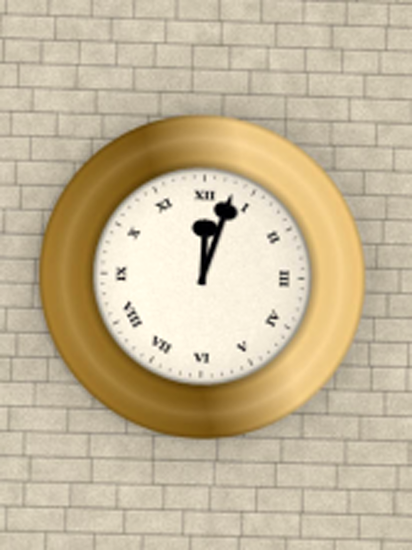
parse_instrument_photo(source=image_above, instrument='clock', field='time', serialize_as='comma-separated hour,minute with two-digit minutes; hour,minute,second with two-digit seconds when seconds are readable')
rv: 12,03
